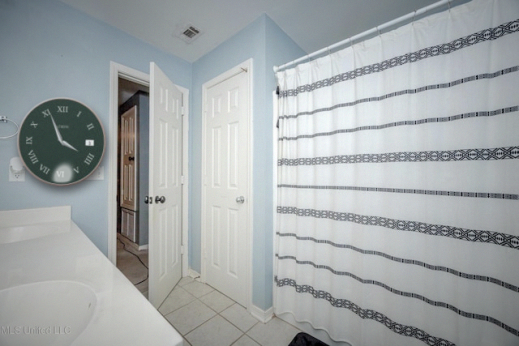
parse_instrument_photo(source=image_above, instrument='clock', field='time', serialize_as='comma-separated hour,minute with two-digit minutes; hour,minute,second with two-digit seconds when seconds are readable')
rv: 3,56
